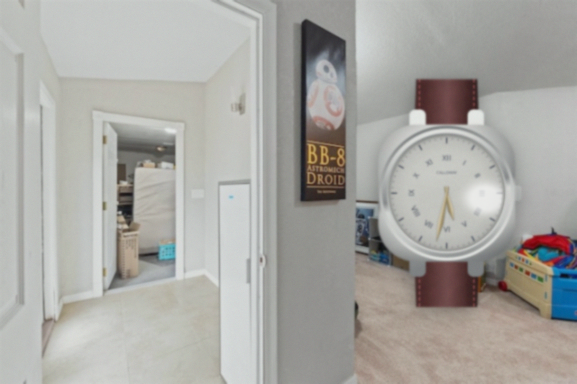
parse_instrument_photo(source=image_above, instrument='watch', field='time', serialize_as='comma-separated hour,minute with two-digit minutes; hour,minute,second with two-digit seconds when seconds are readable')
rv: 5,32
